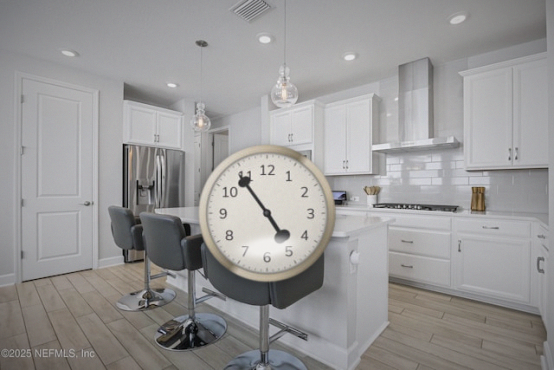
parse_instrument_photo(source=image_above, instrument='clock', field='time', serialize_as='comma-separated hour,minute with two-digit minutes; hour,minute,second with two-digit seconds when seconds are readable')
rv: 4,54
